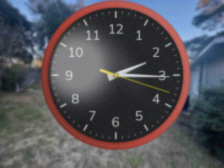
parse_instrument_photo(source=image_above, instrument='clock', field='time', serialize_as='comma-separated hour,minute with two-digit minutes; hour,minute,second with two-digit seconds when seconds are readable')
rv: 2,15,18
